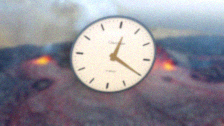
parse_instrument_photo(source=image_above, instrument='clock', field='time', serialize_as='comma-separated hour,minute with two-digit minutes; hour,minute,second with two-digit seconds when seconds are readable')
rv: 12,20
